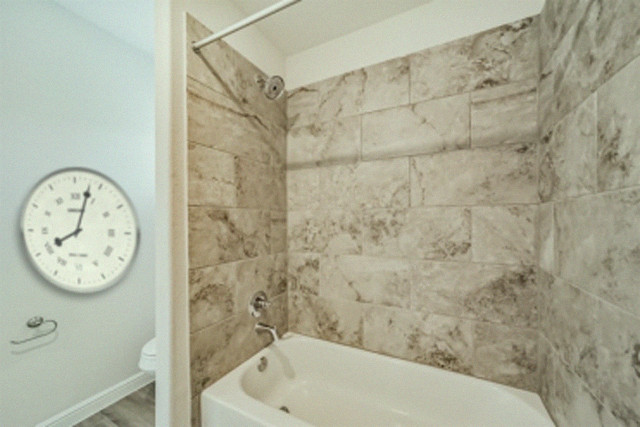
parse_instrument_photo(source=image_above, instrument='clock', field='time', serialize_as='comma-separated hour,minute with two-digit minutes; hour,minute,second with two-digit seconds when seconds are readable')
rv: 8,03
